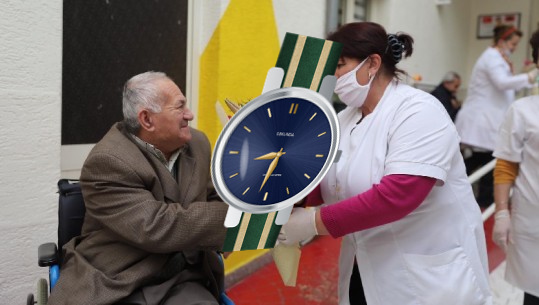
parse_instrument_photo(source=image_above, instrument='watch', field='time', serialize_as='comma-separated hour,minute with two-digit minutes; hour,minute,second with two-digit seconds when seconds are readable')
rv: 8,32
